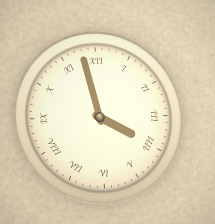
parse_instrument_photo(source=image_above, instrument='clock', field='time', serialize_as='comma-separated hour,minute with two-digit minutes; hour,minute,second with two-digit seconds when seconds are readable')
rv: 3,58
